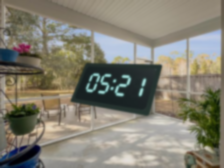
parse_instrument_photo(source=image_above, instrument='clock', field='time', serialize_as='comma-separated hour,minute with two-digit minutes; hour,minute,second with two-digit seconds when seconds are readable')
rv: 5,21
